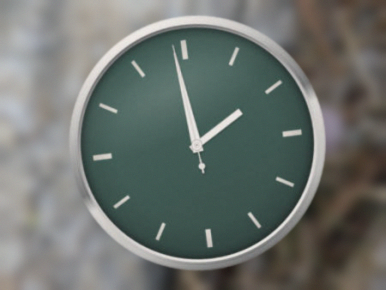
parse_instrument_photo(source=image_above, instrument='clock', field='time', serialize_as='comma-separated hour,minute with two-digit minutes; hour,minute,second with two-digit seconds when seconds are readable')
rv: 1,58,59
